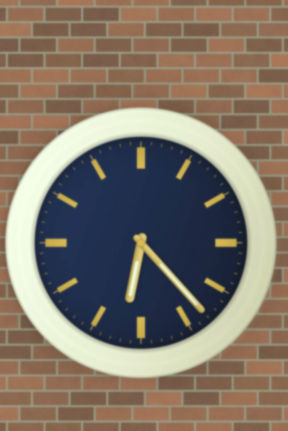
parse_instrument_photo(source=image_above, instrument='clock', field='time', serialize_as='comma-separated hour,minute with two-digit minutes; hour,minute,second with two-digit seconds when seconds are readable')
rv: 6,23
